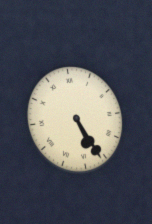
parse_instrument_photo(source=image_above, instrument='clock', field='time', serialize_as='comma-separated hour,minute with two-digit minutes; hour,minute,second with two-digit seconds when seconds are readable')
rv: 5,26
